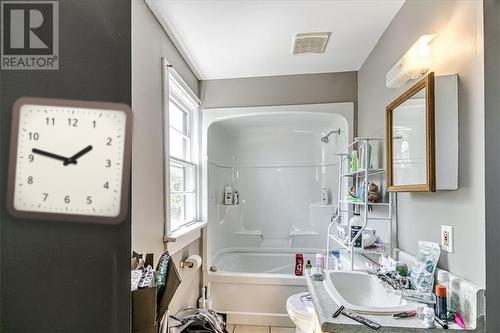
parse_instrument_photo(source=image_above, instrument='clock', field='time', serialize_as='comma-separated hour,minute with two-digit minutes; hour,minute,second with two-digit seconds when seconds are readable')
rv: 1,47
